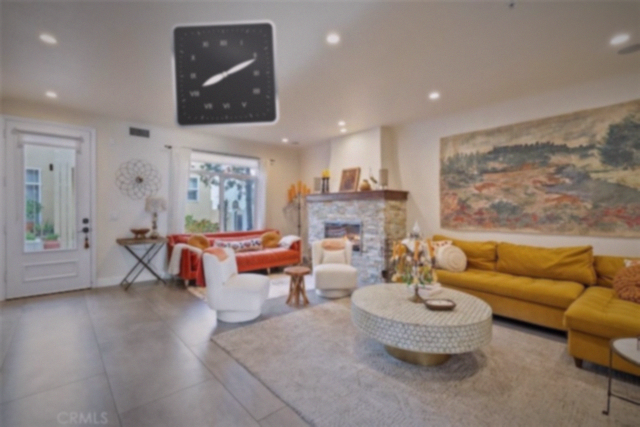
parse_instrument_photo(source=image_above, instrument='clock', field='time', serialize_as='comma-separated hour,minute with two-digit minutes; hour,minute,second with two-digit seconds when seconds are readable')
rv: 8,11
